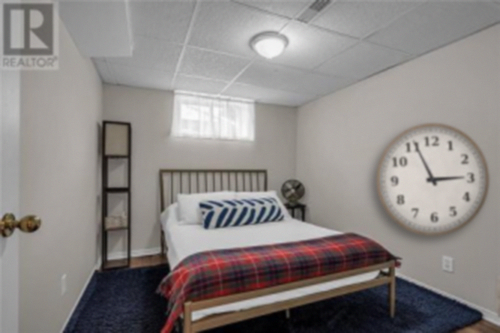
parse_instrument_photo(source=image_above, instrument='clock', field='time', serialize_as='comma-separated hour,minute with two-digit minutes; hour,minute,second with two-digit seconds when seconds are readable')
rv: 2,56
